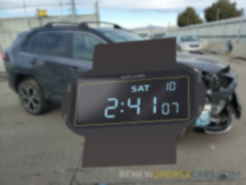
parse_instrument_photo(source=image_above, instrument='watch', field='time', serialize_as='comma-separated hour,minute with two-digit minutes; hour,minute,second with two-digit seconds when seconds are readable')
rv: 2,41,07
